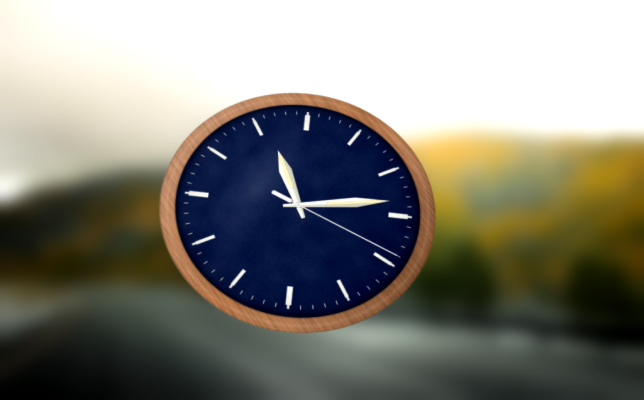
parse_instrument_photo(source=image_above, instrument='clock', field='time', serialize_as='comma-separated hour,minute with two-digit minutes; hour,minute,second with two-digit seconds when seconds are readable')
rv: 11,13,19
